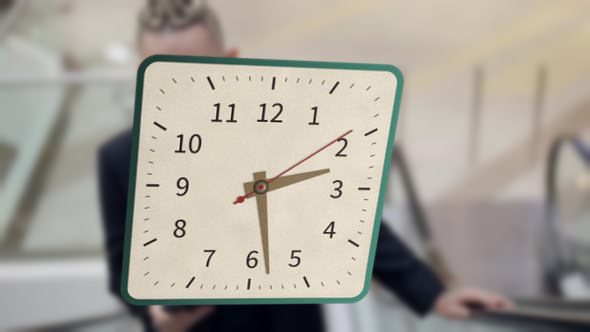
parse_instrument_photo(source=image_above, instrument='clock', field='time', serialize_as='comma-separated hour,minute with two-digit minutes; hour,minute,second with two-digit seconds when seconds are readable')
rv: 2,28,09
